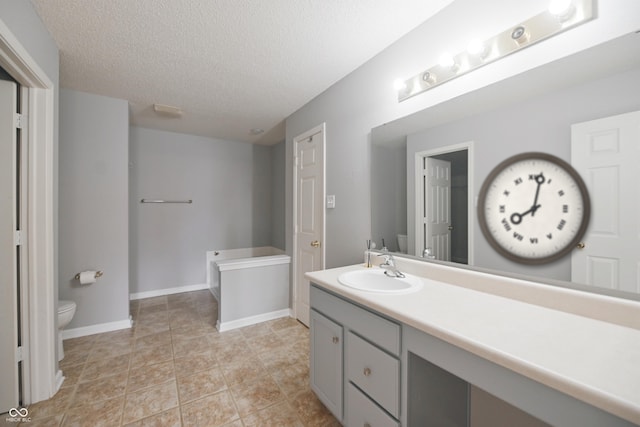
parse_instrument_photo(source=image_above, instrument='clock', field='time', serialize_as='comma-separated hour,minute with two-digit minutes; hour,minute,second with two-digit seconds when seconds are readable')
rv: 8,02
